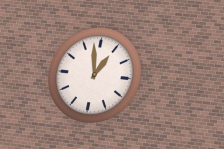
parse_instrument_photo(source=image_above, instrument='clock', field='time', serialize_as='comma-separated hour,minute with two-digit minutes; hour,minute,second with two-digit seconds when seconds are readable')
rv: 12,58
